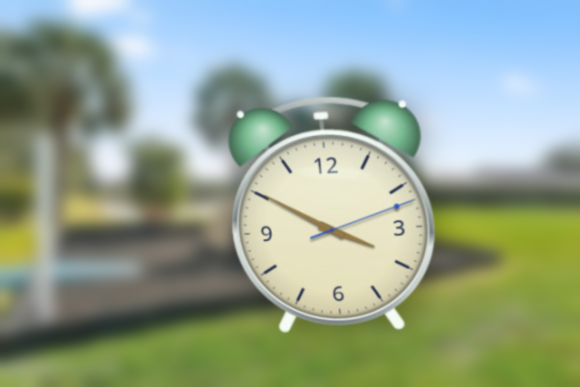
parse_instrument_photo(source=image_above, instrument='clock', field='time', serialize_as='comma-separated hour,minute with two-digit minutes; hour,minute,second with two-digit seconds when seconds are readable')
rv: 3,50,12
